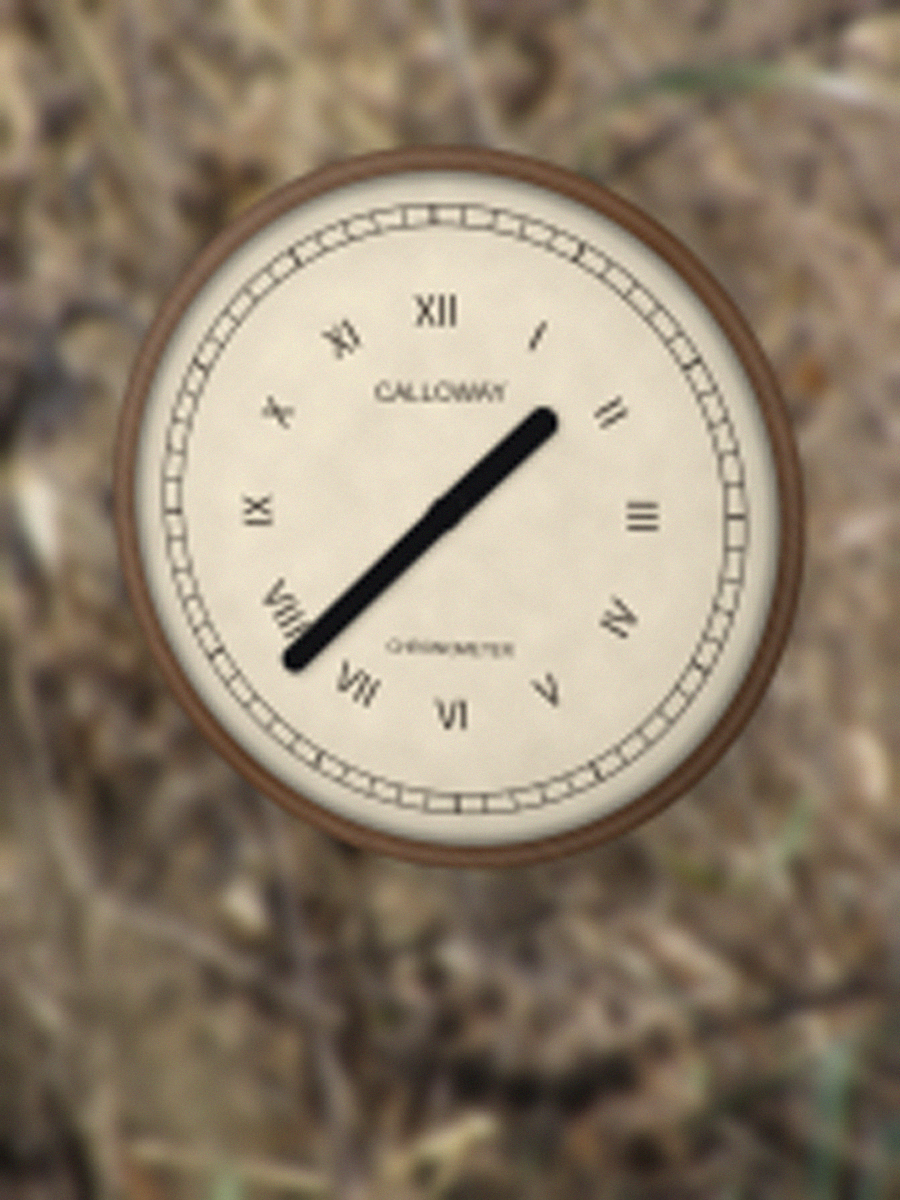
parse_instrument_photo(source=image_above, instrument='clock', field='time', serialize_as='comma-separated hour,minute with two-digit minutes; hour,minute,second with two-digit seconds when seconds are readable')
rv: 1,38
